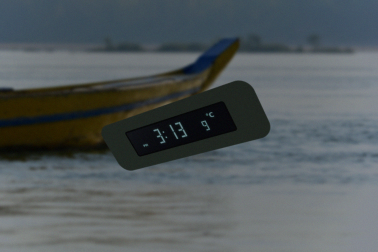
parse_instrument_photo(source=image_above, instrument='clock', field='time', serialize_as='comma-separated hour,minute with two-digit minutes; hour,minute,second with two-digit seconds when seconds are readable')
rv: 3,13
